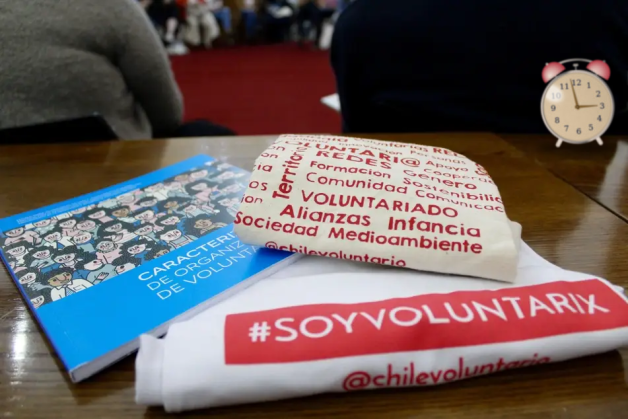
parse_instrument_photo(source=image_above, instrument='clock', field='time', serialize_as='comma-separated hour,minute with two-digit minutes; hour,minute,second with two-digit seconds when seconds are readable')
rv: 2,58
